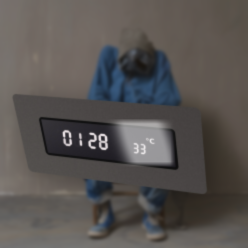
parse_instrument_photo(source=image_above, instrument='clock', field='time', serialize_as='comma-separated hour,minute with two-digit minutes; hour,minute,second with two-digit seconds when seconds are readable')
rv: 1,28
